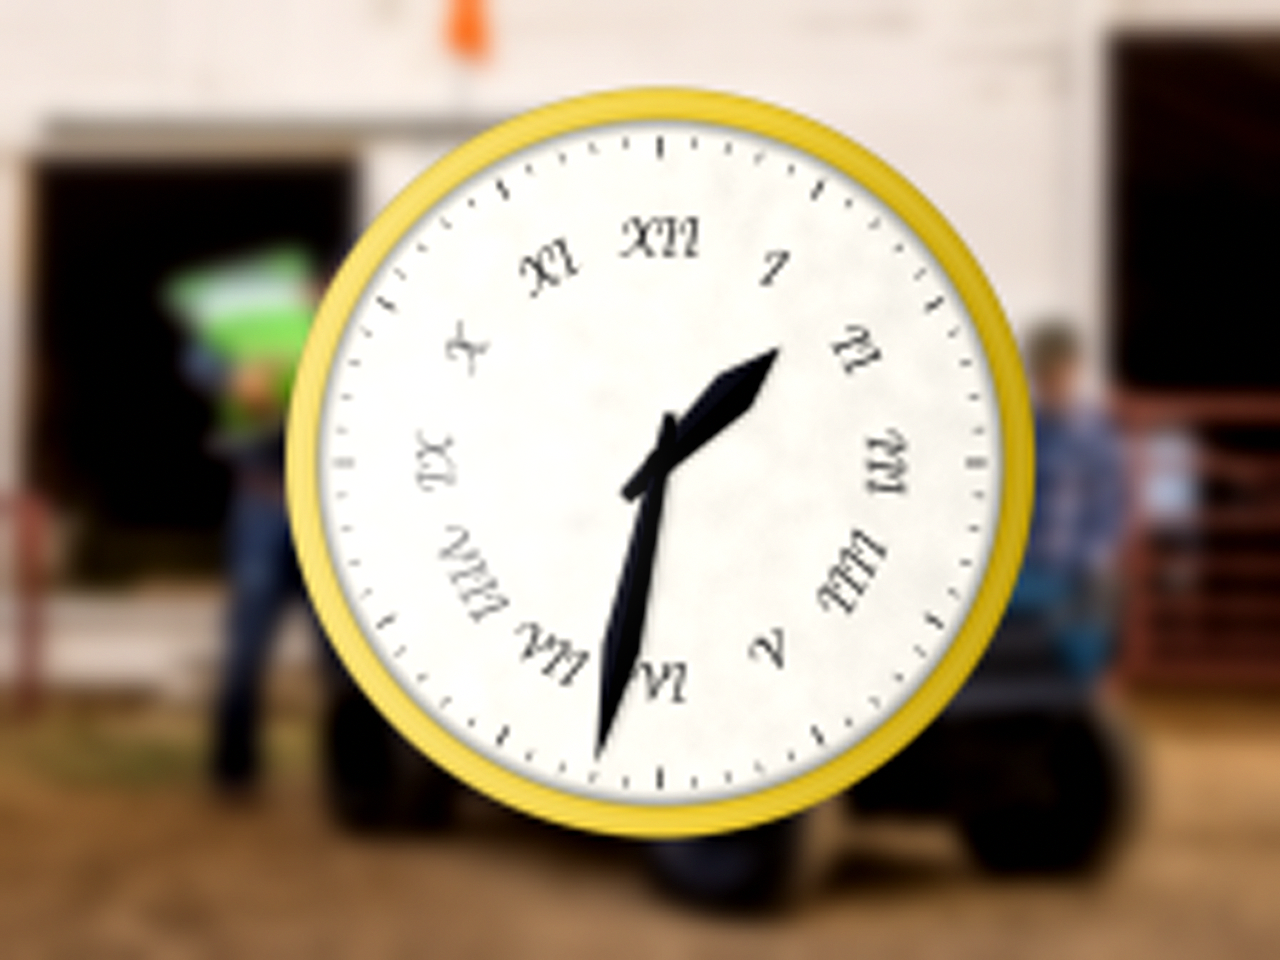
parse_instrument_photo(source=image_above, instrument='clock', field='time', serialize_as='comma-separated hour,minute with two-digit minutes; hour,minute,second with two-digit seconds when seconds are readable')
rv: 1,32
